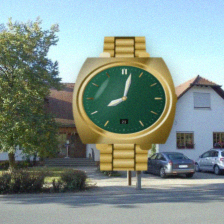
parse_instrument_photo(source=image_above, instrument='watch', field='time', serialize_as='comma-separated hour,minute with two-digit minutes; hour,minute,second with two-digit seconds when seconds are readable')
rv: 8,02
